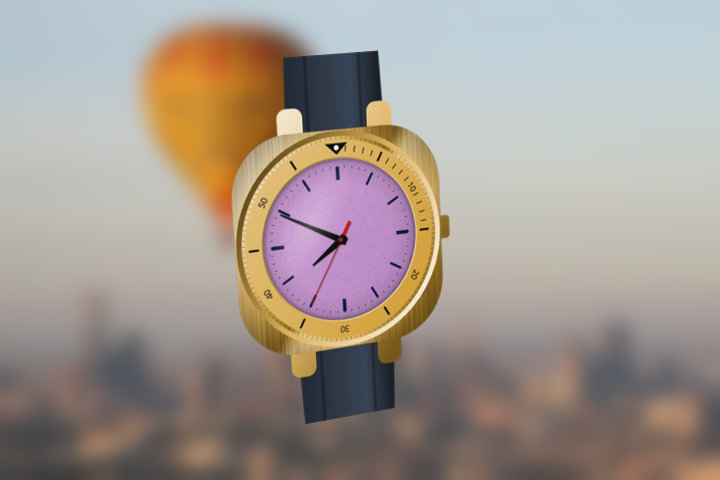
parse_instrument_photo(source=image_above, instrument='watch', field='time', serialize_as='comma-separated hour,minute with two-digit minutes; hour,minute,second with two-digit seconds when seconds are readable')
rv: 7,49,35
